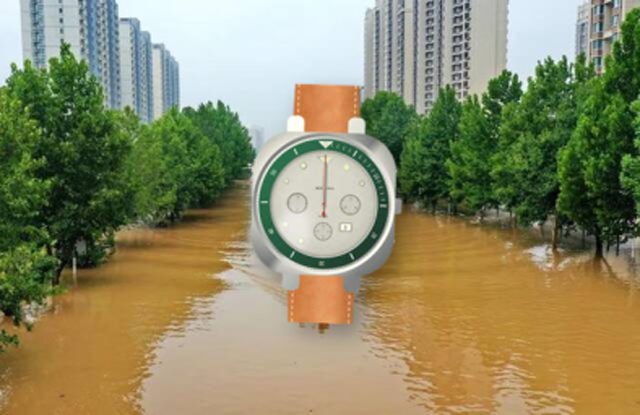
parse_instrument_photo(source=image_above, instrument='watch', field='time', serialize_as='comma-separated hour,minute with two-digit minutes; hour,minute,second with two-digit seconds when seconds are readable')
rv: 12,00
